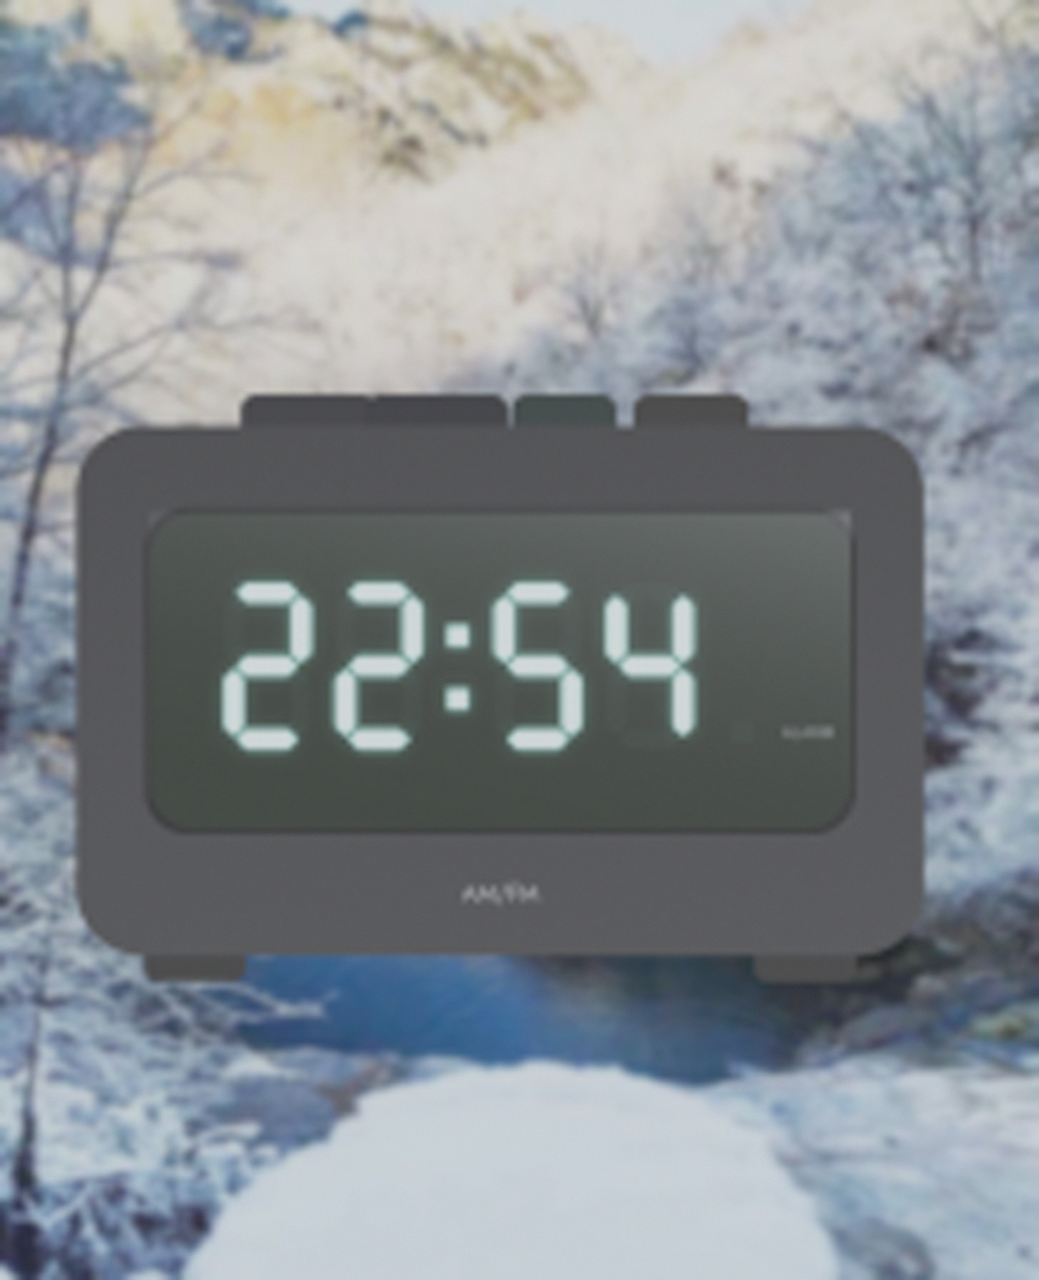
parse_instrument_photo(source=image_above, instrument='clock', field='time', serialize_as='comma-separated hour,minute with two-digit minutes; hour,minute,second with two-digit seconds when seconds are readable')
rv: 22,54
